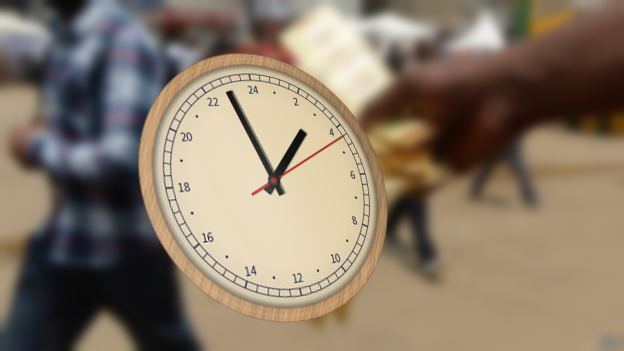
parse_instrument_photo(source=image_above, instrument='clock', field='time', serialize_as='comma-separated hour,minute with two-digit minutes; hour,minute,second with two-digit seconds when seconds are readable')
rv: 2,57,11
